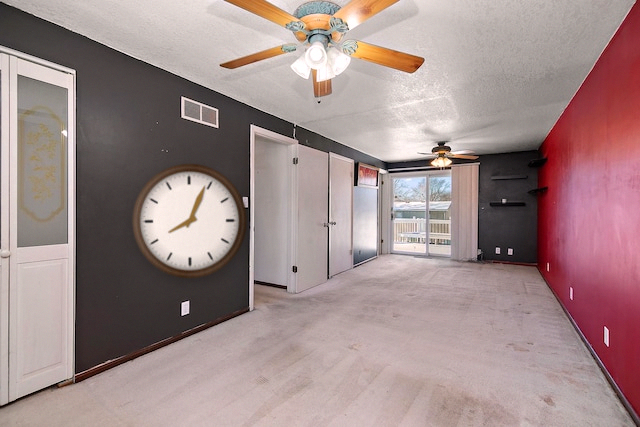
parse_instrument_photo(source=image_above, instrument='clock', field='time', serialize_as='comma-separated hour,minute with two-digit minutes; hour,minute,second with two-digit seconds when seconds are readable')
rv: 8,04
